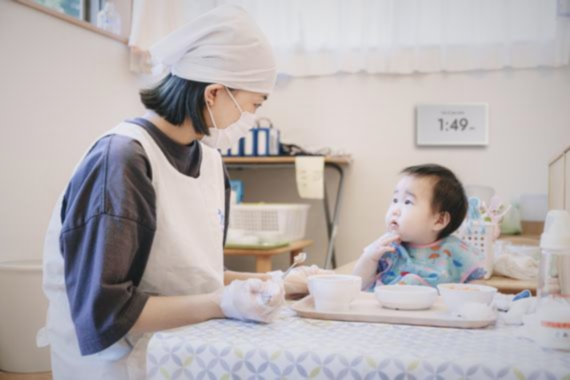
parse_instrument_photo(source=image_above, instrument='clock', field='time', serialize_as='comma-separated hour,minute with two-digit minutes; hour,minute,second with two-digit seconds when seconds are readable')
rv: 1,49
